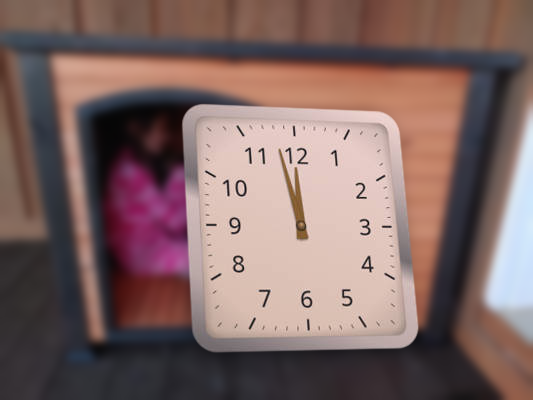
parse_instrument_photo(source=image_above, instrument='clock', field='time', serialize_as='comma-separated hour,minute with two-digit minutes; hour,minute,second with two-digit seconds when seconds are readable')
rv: 11,58
